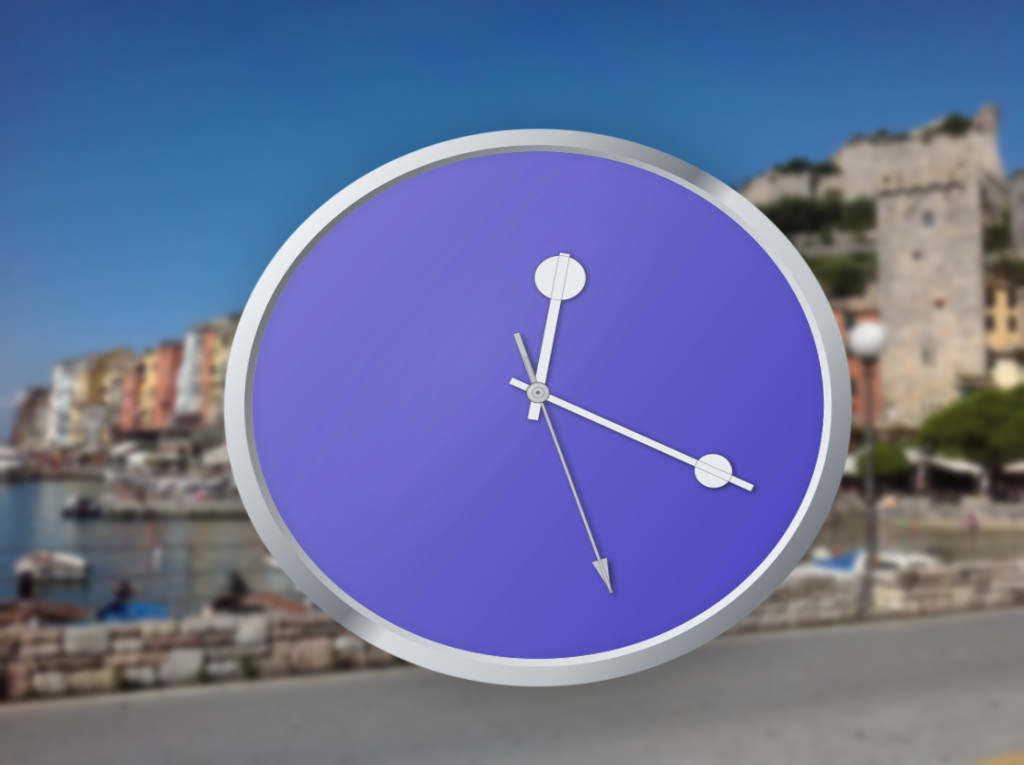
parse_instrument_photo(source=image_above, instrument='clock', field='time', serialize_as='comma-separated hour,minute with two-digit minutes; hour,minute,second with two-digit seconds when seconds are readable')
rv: 12,19,27
